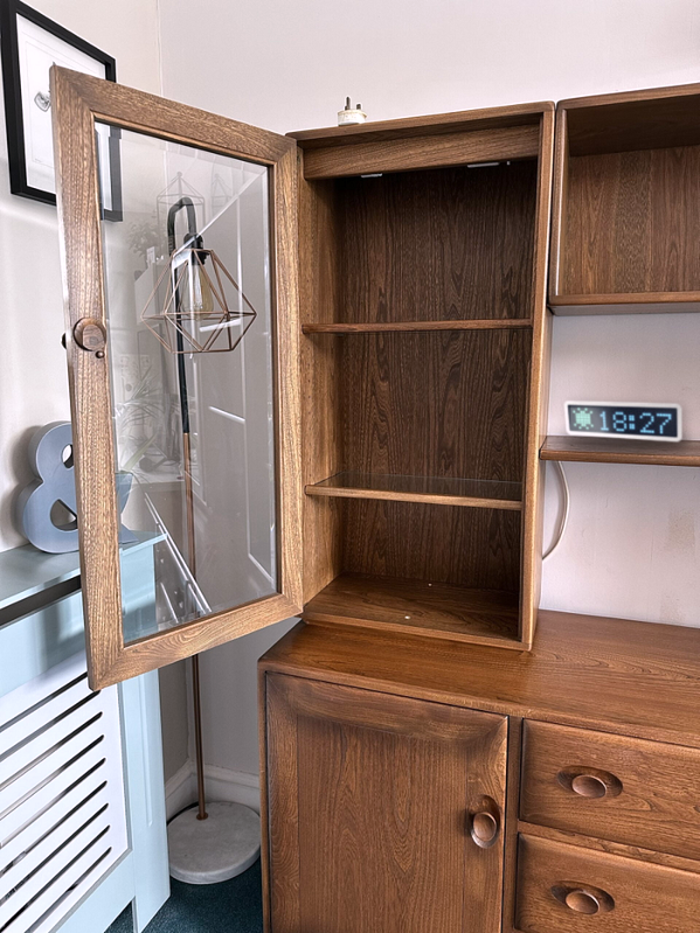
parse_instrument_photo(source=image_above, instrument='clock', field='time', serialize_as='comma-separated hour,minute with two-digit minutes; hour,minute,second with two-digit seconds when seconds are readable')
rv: 18,27
